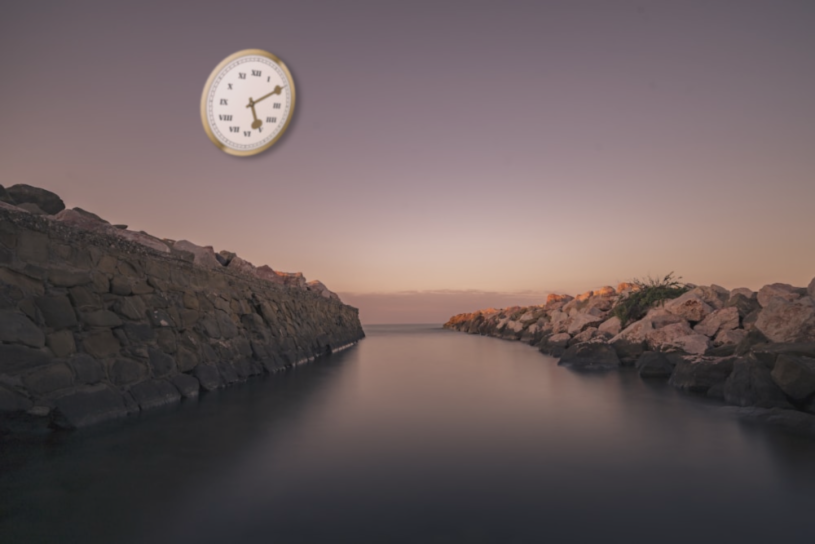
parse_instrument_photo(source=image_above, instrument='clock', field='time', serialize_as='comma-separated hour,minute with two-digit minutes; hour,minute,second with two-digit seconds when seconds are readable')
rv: 5,10
